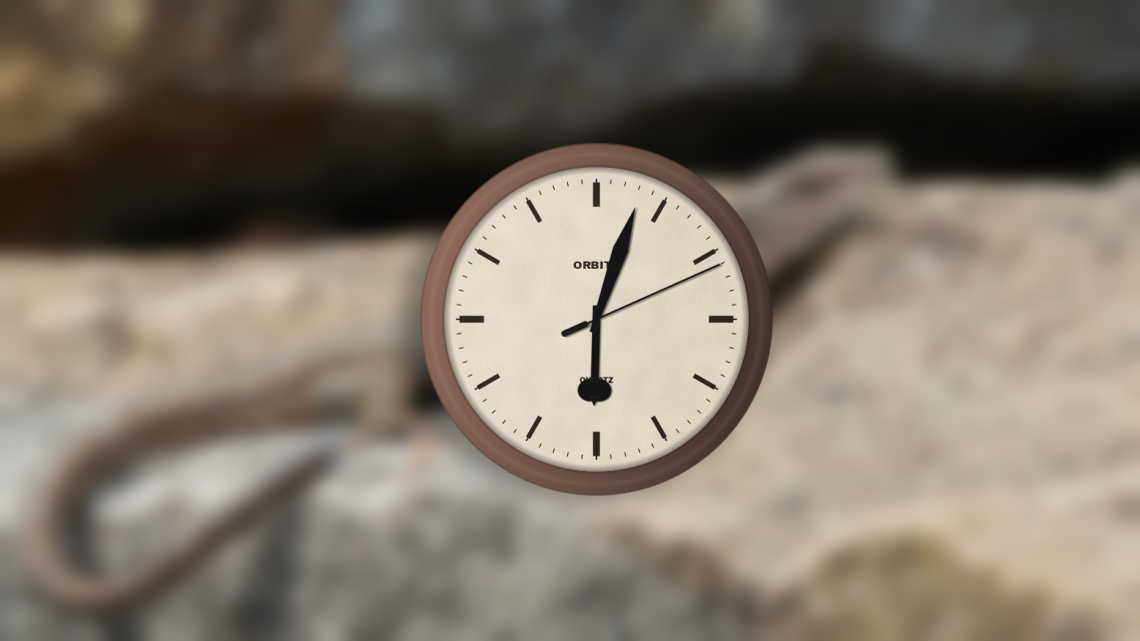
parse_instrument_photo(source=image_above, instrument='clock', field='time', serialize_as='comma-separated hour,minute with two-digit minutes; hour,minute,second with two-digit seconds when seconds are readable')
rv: 6,03,11
